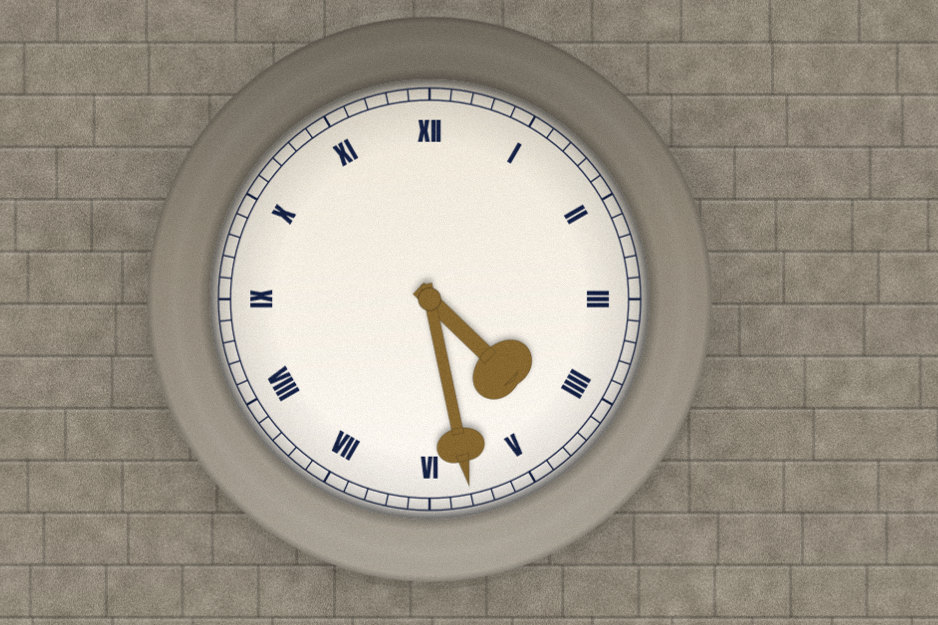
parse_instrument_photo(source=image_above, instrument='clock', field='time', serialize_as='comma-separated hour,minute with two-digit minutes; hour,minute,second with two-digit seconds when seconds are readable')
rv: 4,28
